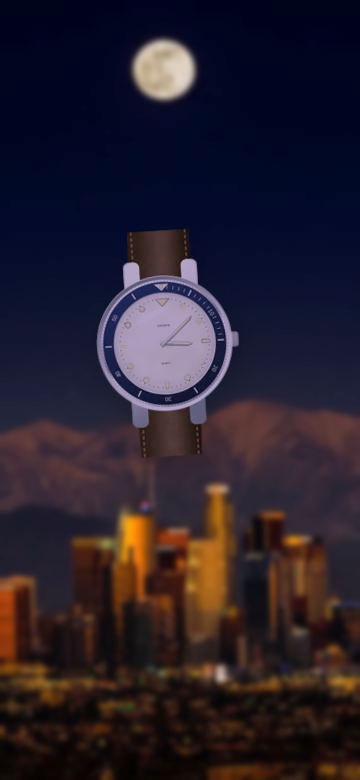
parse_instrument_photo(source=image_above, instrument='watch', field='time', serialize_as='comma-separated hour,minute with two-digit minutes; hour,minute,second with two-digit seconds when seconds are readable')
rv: 3,08
